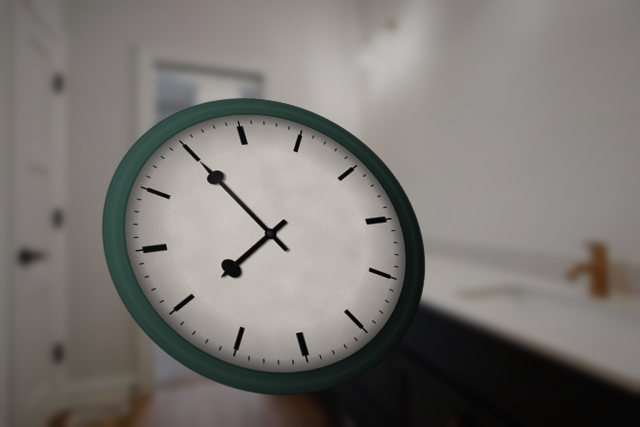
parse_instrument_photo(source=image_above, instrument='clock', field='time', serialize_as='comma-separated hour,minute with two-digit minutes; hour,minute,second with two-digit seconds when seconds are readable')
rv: 7,55
